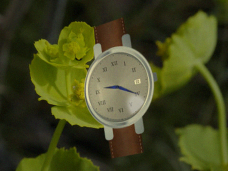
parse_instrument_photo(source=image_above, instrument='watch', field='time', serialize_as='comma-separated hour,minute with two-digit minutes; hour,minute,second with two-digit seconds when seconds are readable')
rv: 9,20
